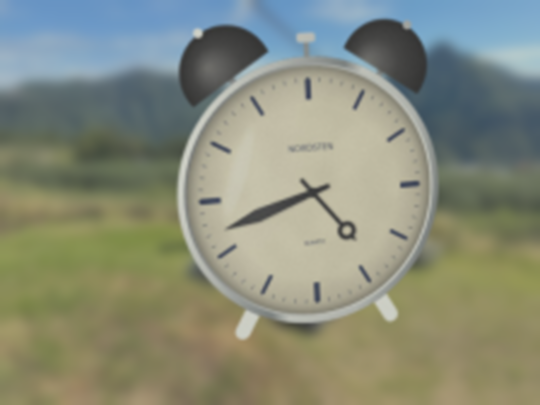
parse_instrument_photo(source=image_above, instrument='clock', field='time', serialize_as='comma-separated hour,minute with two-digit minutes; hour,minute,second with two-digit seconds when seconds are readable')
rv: 4,42
